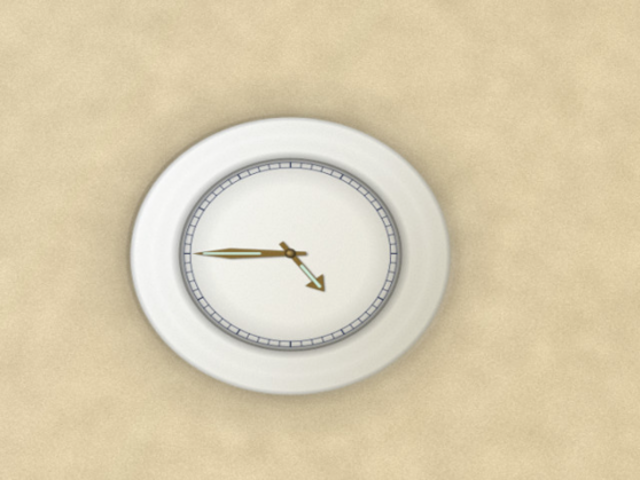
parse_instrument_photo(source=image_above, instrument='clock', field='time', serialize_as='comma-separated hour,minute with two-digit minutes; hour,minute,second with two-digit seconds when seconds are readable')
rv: 4,45
